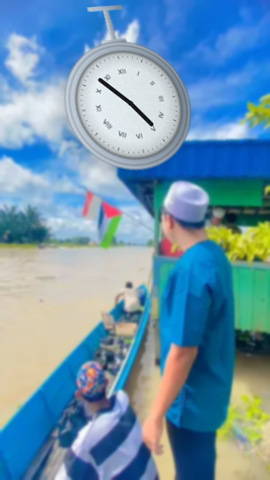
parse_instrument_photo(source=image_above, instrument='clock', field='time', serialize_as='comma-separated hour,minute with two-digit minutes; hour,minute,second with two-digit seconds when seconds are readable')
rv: 4,53
